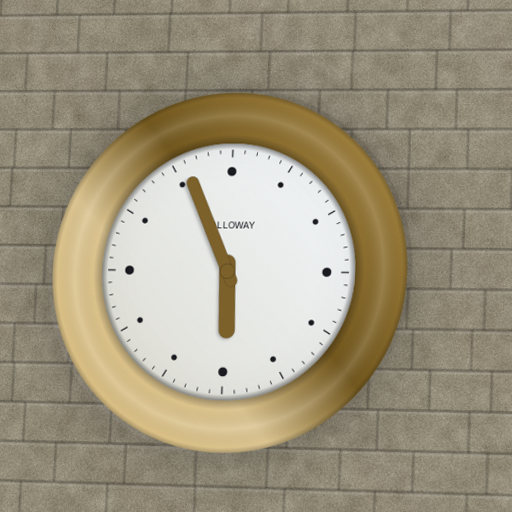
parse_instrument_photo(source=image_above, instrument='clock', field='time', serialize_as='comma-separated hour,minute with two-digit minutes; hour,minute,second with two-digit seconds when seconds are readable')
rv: 5,56
